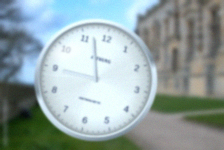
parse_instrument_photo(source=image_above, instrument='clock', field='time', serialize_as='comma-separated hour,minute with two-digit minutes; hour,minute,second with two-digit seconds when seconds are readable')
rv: 8,57
